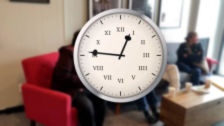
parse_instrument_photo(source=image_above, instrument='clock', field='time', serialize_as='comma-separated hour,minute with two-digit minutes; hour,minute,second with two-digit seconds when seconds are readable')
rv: 12,46
